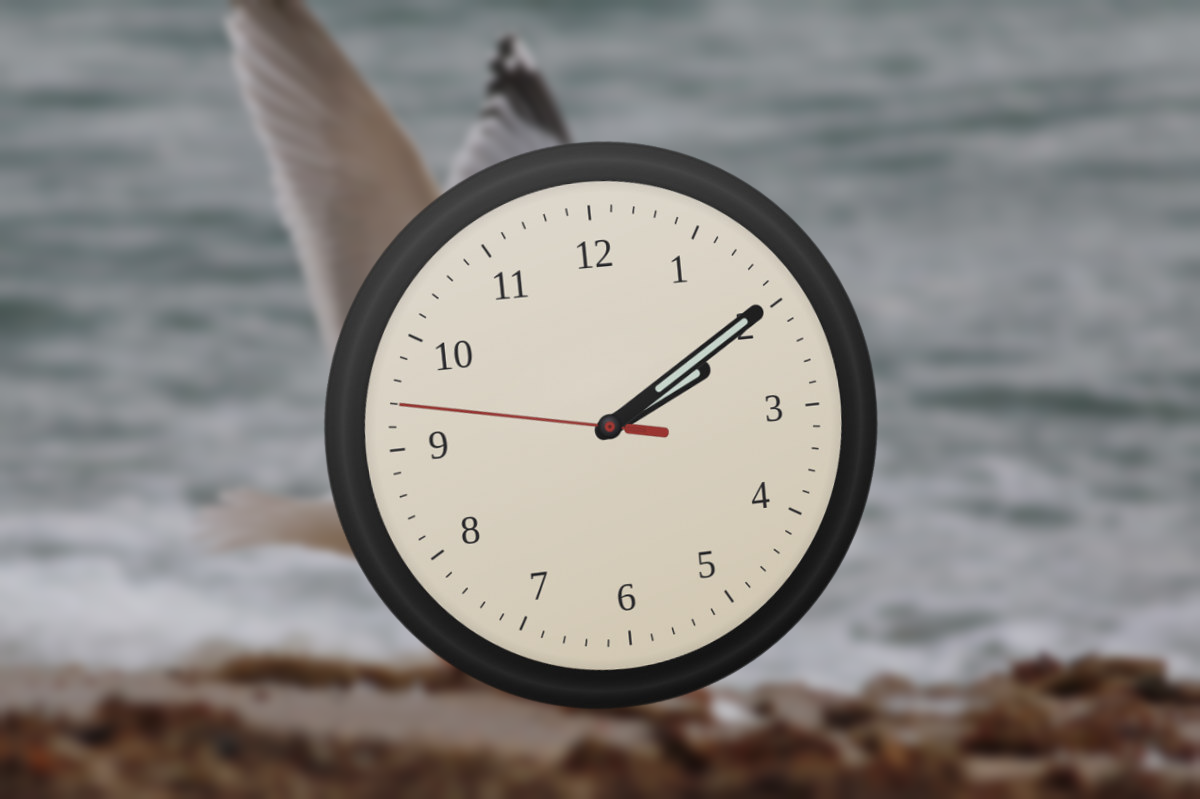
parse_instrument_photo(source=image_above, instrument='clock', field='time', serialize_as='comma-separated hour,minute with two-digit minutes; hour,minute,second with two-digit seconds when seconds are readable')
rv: 2,09,47
